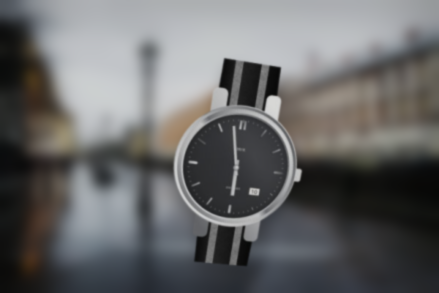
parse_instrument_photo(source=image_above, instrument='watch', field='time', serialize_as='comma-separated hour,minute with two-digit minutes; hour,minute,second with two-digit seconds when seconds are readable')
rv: 5,58
